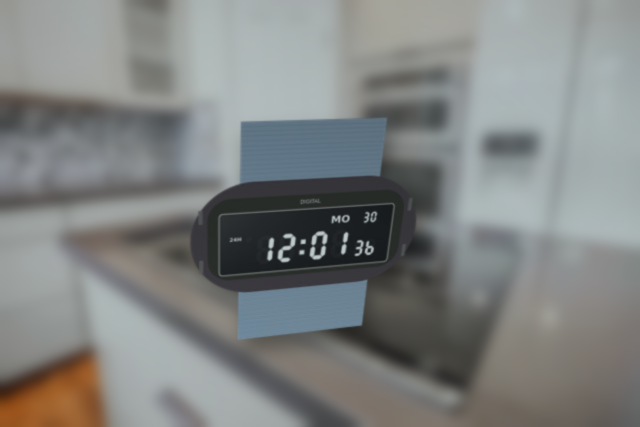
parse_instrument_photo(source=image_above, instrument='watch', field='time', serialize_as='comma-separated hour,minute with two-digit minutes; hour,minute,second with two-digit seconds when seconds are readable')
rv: 12,01,36
